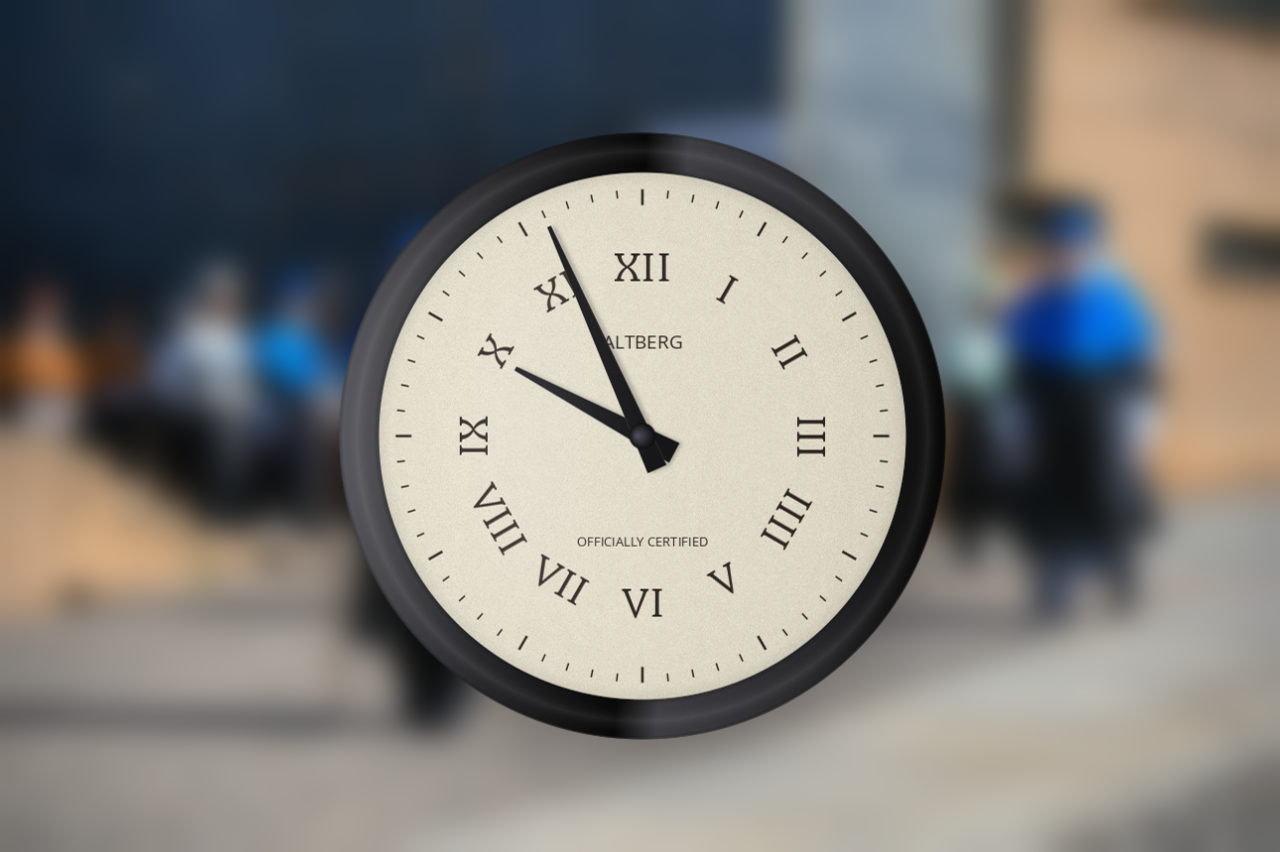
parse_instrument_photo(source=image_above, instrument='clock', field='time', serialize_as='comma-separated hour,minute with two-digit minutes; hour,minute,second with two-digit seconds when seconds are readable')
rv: 9,56
